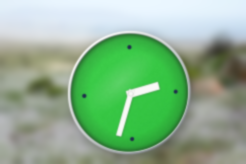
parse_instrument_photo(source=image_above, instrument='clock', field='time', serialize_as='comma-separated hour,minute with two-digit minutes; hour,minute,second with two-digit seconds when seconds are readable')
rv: 2,33
